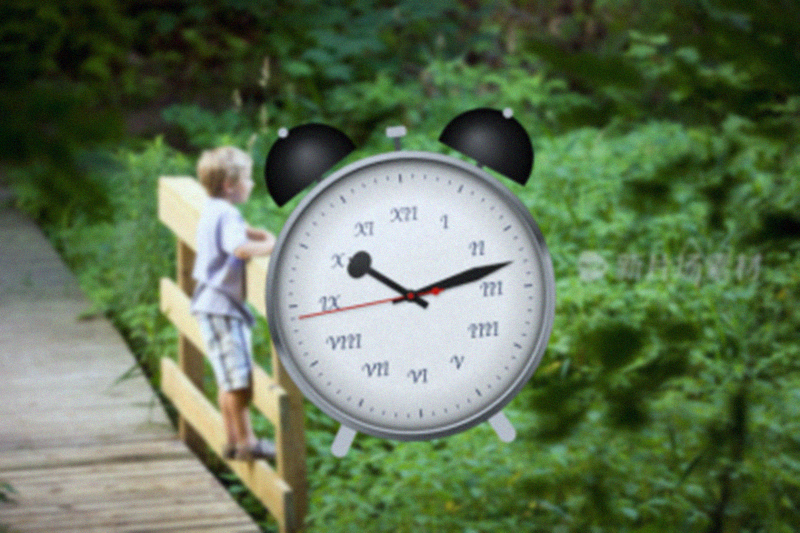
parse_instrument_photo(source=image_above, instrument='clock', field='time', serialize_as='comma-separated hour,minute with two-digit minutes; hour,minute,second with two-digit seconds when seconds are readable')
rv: 10,12,44
